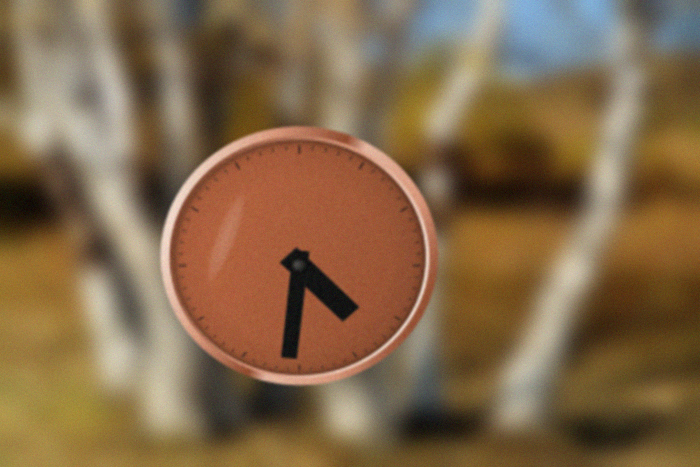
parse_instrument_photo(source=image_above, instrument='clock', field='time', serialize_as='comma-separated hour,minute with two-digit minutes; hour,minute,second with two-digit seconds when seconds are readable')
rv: 4,31
